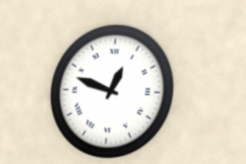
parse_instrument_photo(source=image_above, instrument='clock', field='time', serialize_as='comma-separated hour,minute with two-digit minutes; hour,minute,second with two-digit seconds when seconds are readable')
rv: 12,48
